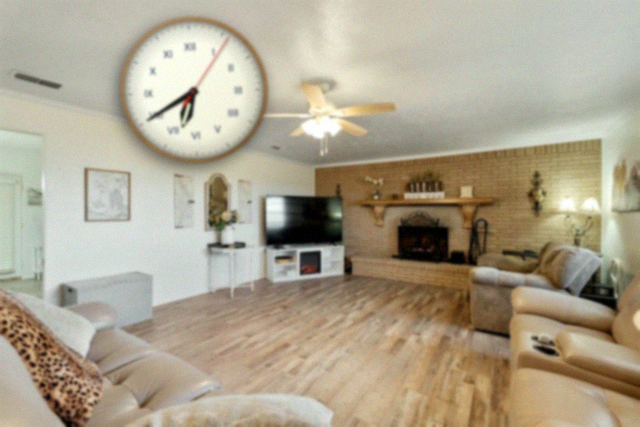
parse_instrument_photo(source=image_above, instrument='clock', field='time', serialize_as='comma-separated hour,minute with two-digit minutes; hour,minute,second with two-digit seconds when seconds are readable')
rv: 6,40,06
